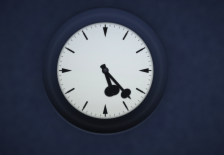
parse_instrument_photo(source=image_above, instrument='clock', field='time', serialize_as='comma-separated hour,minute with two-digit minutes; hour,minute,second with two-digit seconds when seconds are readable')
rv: 5,23
